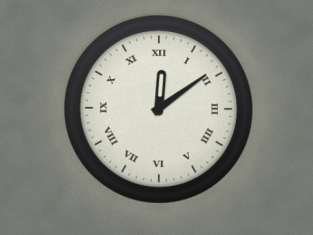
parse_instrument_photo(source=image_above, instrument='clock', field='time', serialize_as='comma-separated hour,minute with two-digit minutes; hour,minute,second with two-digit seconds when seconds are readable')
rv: 12,09
